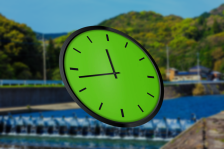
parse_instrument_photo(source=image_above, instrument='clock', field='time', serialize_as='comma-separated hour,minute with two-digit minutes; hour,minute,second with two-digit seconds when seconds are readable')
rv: 11,43
